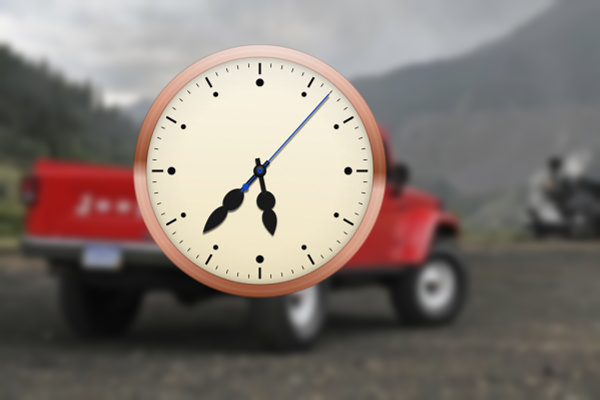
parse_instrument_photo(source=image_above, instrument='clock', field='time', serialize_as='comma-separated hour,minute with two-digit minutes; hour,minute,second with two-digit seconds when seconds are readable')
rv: 5,37,07
